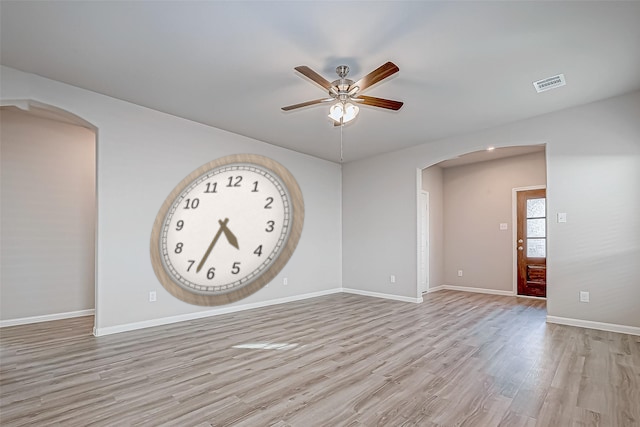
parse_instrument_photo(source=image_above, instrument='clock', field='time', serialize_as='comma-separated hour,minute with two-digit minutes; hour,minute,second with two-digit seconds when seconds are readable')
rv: 4,33
